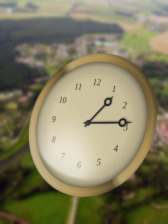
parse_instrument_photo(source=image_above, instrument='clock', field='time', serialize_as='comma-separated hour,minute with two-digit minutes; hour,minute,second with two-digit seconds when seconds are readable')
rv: 1,14
